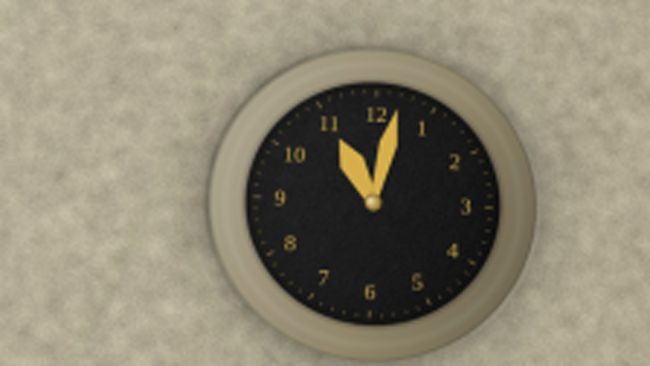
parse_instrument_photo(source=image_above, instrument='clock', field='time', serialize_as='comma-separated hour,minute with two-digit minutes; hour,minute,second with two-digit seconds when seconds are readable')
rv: 11,02
